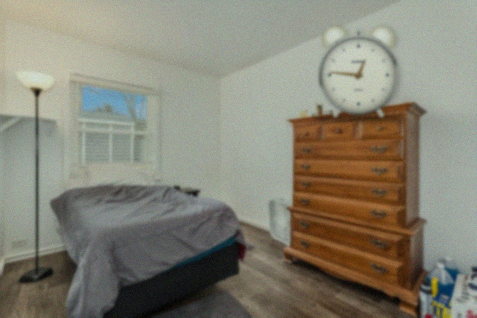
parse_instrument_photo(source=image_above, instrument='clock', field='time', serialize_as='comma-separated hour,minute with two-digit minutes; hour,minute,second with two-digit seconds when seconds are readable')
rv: 12,46
